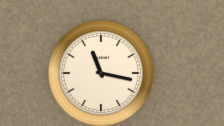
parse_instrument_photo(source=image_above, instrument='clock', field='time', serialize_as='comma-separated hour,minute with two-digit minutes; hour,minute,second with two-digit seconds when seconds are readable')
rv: 11,17
